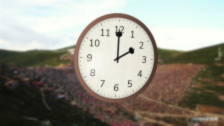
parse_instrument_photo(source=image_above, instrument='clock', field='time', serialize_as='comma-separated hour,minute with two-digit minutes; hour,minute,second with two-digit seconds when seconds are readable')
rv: 2,00
